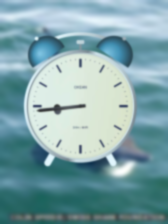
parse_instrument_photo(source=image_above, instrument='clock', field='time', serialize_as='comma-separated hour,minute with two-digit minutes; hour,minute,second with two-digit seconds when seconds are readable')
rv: 8,44
